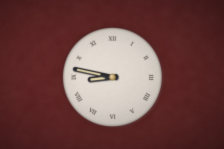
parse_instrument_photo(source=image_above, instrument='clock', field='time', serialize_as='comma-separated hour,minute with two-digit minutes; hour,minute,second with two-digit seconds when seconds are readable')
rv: 8,47
